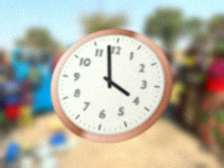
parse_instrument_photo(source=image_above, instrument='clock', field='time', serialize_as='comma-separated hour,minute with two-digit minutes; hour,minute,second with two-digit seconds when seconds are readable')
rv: 3,58
